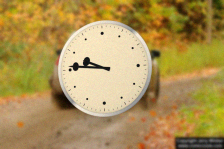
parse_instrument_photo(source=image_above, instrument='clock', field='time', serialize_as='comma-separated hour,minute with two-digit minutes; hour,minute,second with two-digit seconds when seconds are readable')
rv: 9,46
